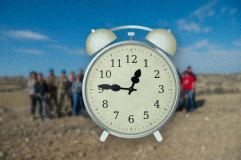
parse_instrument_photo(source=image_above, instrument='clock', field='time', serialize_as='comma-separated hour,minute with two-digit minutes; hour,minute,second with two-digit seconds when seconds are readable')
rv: 12,46
